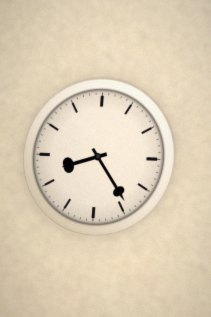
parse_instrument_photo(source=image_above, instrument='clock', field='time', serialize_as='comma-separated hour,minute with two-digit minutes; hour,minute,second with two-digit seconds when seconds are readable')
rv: 8,24
